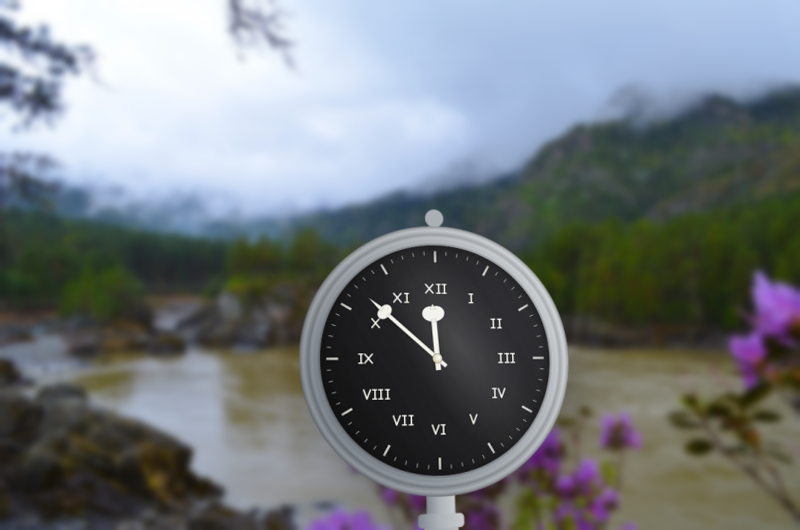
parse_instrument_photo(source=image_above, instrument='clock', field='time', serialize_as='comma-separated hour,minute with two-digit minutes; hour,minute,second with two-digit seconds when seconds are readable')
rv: 11,52
